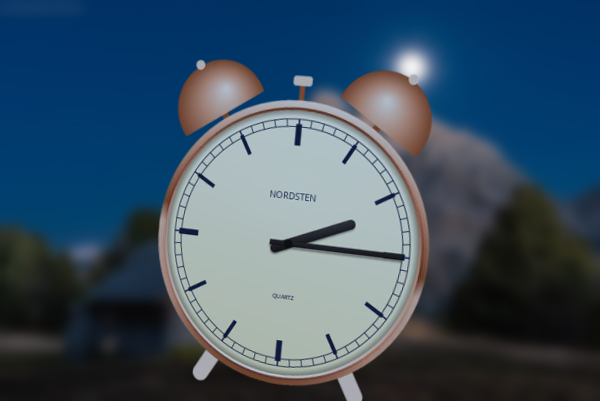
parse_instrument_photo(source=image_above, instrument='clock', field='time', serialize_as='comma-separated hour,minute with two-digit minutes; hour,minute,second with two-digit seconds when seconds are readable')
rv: 2,15
